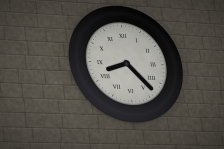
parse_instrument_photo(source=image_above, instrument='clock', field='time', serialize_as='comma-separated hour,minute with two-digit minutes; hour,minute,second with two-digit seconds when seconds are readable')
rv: 8,23
